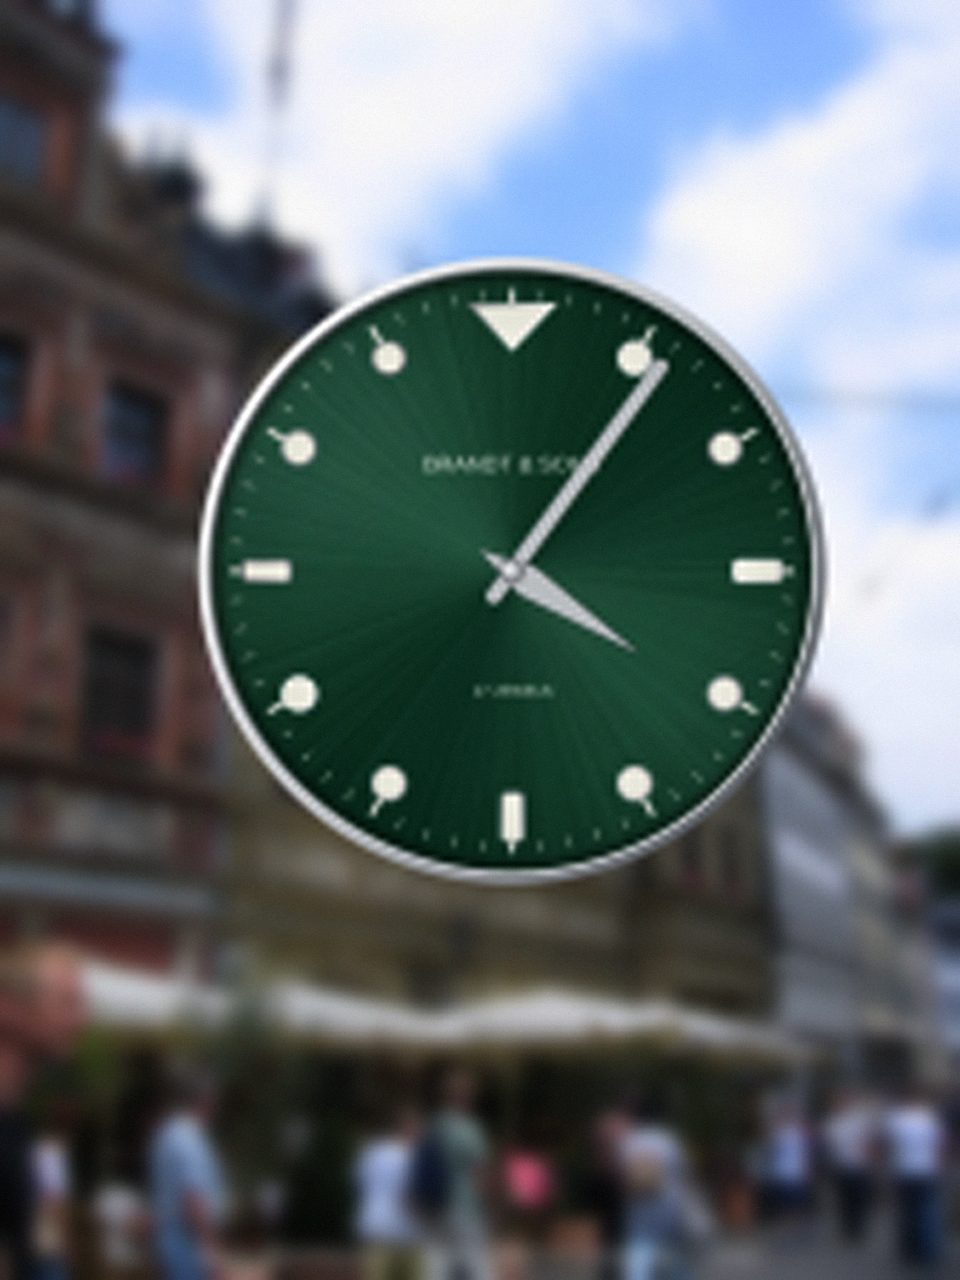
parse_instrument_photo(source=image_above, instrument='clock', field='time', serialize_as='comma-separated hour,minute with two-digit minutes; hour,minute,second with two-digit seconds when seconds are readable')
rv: 4,06
